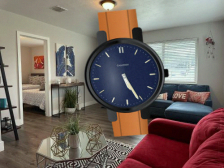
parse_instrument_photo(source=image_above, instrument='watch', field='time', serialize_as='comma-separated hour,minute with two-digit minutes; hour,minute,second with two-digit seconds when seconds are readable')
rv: 5,26
